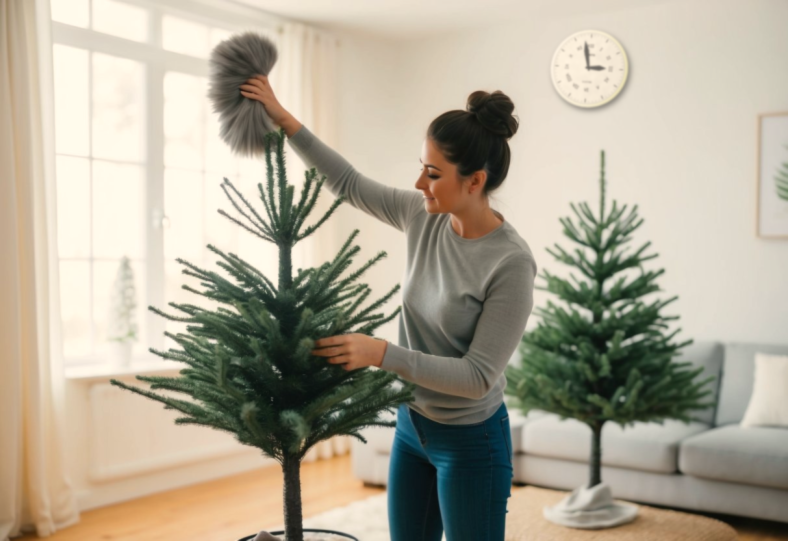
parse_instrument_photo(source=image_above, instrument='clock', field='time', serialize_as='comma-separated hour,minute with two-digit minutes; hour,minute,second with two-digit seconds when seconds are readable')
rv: 2,58
